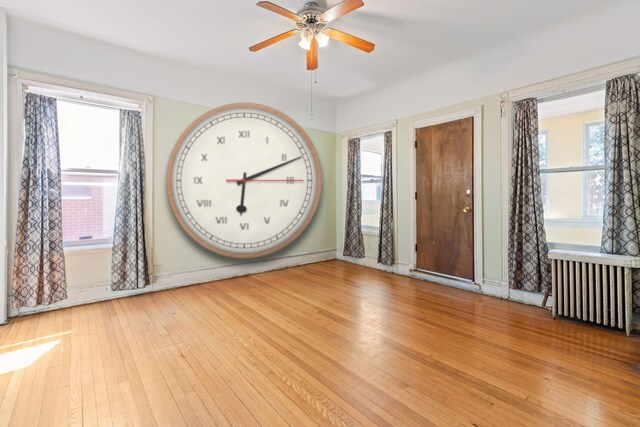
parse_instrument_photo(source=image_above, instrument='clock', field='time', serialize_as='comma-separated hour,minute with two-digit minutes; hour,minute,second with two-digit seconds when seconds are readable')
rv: 6,11,15
